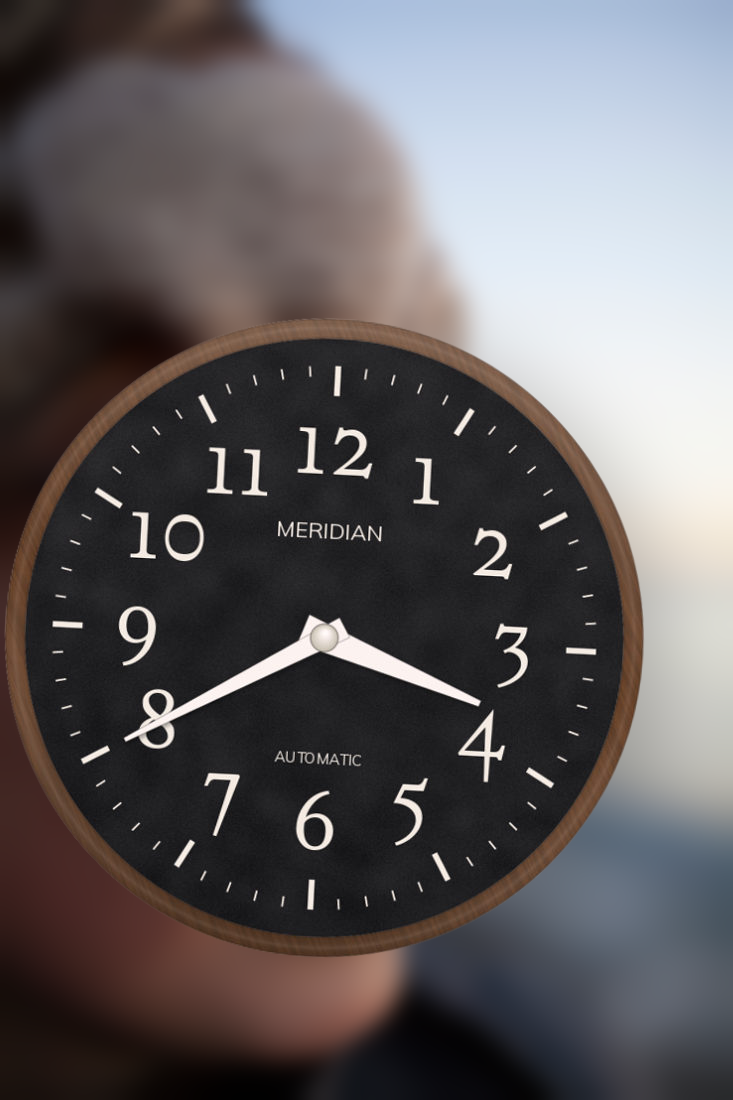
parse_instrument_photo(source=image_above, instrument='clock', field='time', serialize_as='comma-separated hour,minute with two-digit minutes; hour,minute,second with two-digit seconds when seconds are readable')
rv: 3,40
